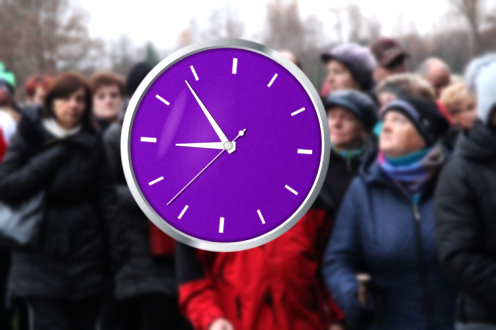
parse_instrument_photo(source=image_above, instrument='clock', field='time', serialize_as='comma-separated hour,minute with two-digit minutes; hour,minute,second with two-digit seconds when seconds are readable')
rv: 8,53,37
